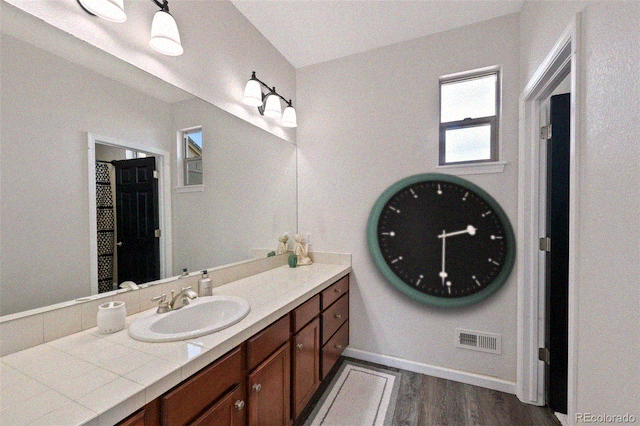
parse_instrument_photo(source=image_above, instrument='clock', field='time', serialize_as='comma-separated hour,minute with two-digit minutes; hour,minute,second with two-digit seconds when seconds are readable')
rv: 2,31
